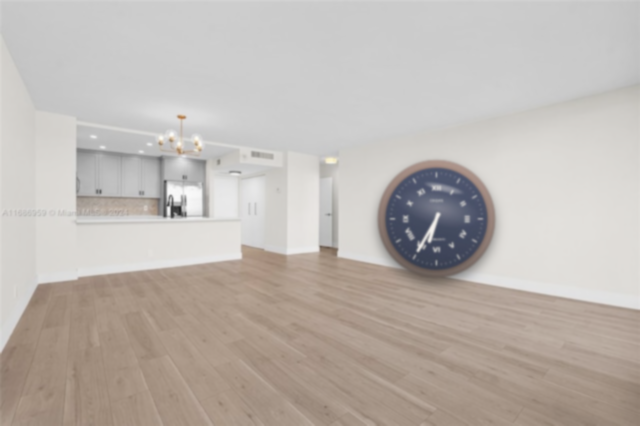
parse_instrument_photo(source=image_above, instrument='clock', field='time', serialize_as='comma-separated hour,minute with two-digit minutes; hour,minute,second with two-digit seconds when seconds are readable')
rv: 6,35
